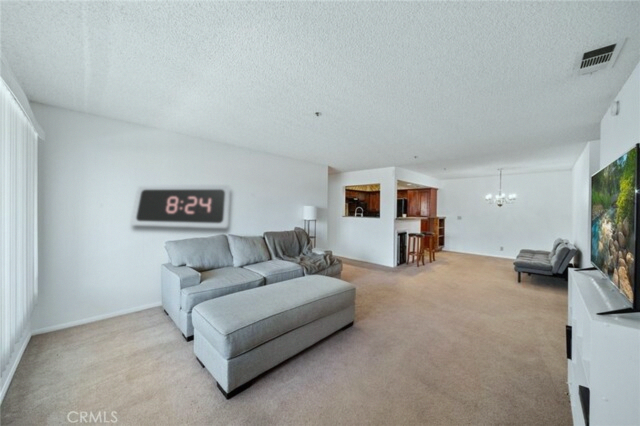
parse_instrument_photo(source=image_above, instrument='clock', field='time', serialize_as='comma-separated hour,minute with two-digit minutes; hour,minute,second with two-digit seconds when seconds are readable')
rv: 8,24
